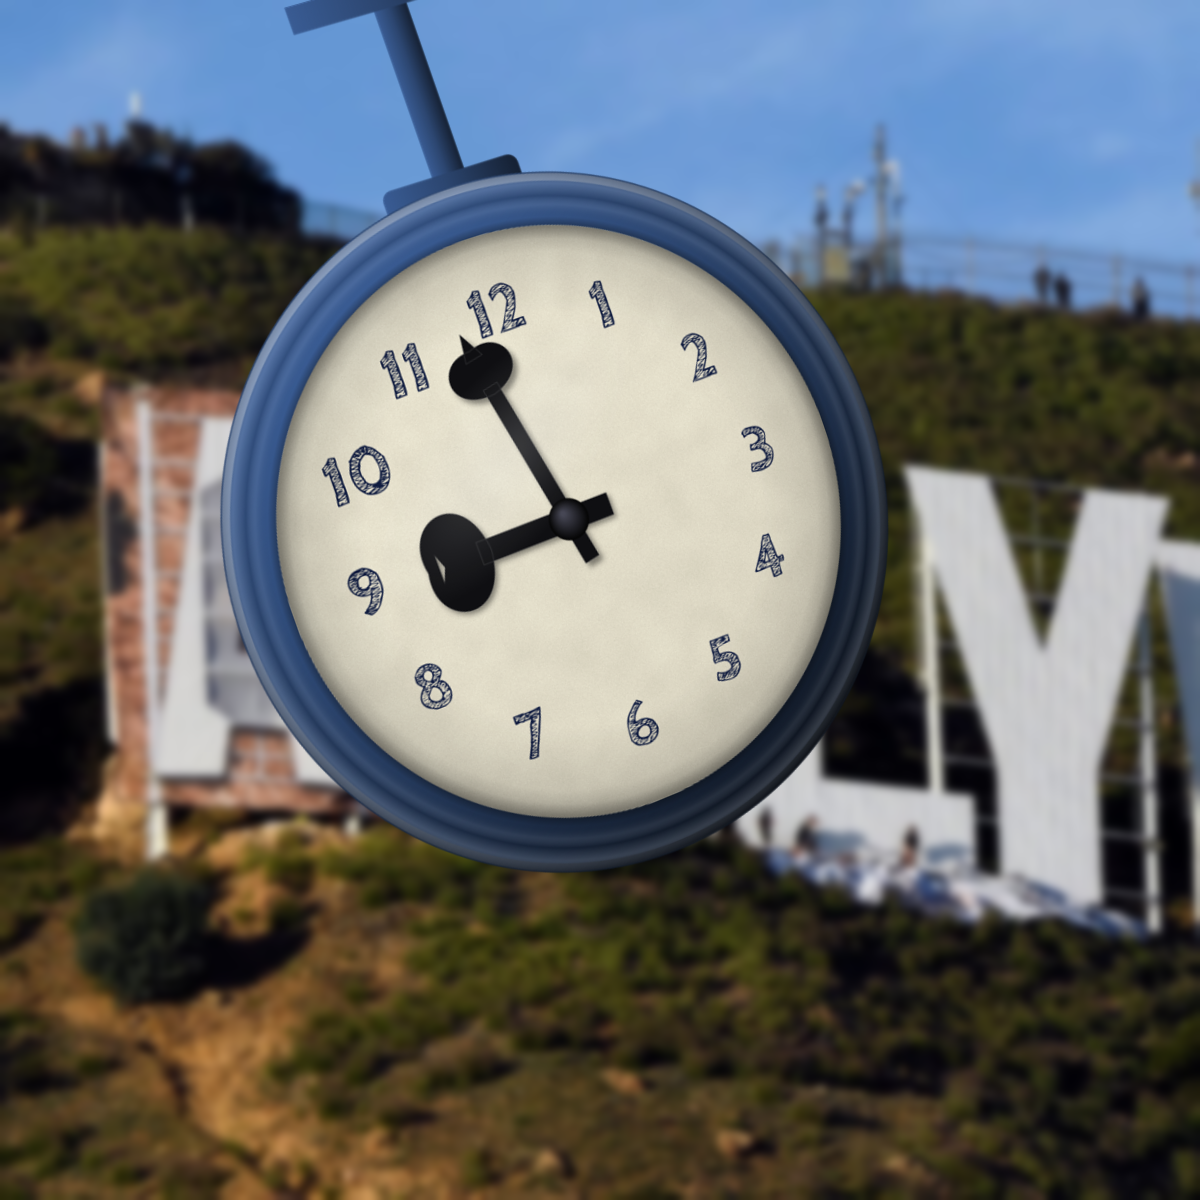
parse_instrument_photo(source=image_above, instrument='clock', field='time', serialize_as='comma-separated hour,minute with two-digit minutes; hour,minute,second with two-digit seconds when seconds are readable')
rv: 8,58
